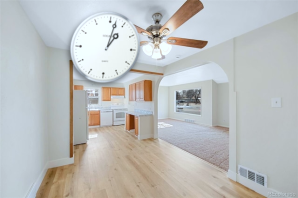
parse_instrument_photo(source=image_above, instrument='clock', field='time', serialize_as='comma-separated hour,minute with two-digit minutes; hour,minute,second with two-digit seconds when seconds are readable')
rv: 1,02
